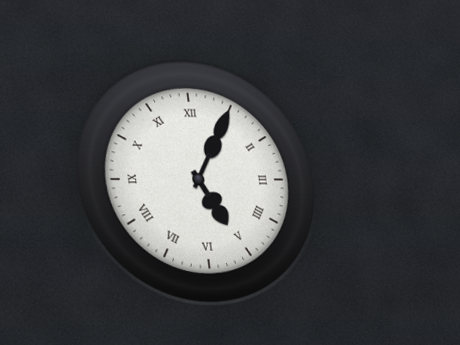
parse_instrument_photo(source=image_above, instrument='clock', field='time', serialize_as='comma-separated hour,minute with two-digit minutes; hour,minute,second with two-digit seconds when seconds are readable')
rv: 5,05
